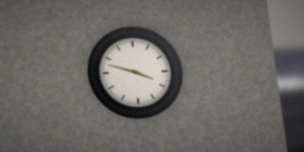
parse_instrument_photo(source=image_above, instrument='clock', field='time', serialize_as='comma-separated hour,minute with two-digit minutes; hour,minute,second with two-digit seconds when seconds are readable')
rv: 3,48
